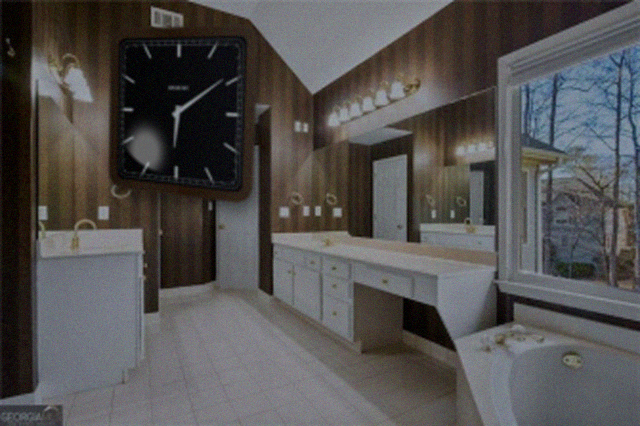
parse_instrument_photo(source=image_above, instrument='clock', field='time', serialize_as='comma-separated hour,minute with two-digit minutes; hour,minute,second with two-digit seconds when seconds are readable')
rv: 6,09
